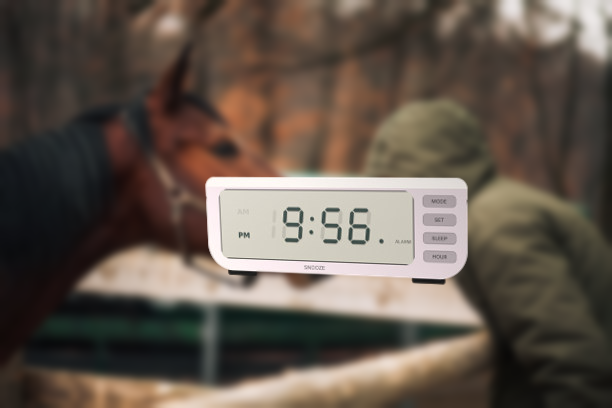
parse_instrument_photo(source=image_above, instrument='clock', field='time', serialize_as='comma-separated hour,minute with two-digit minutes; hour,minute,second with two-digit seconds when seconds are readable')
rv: 9,56
